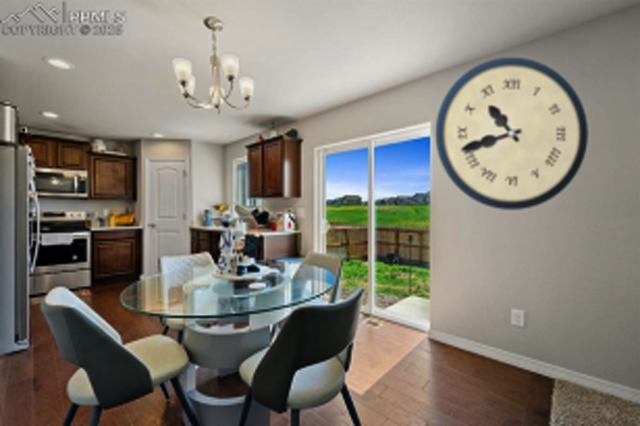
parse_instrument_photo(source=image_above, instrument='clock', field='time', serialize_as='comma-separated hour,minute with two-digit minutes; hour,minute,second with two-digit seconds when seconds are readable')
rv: 10,42
